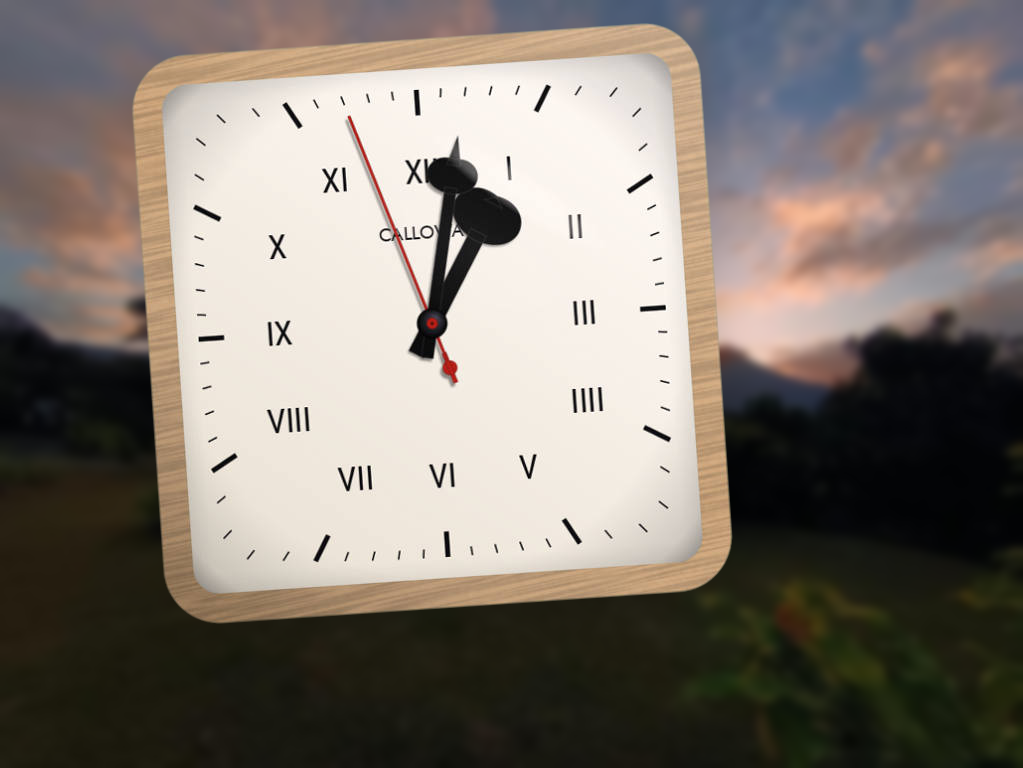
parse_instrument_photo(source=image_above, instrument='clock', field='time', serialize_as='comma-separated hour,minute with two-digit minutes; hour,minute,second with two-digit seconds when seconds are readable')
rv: 1,01,57
